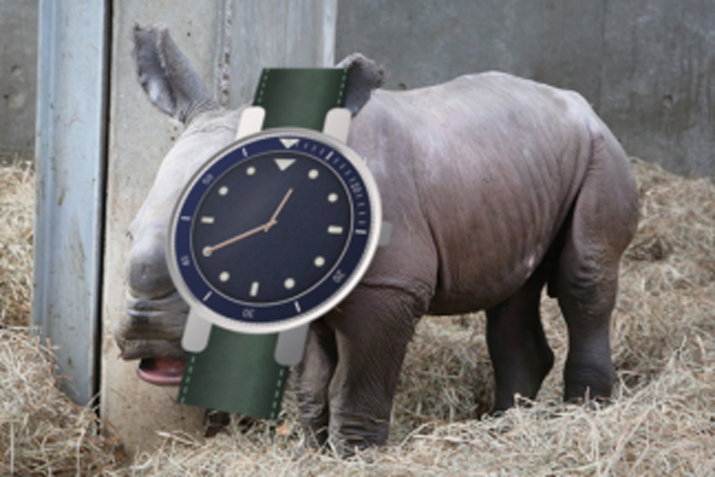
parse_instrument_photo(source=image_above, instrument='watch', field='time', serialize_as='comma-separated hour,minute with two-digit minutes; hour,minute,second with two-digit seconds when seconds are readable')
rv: 12,40
